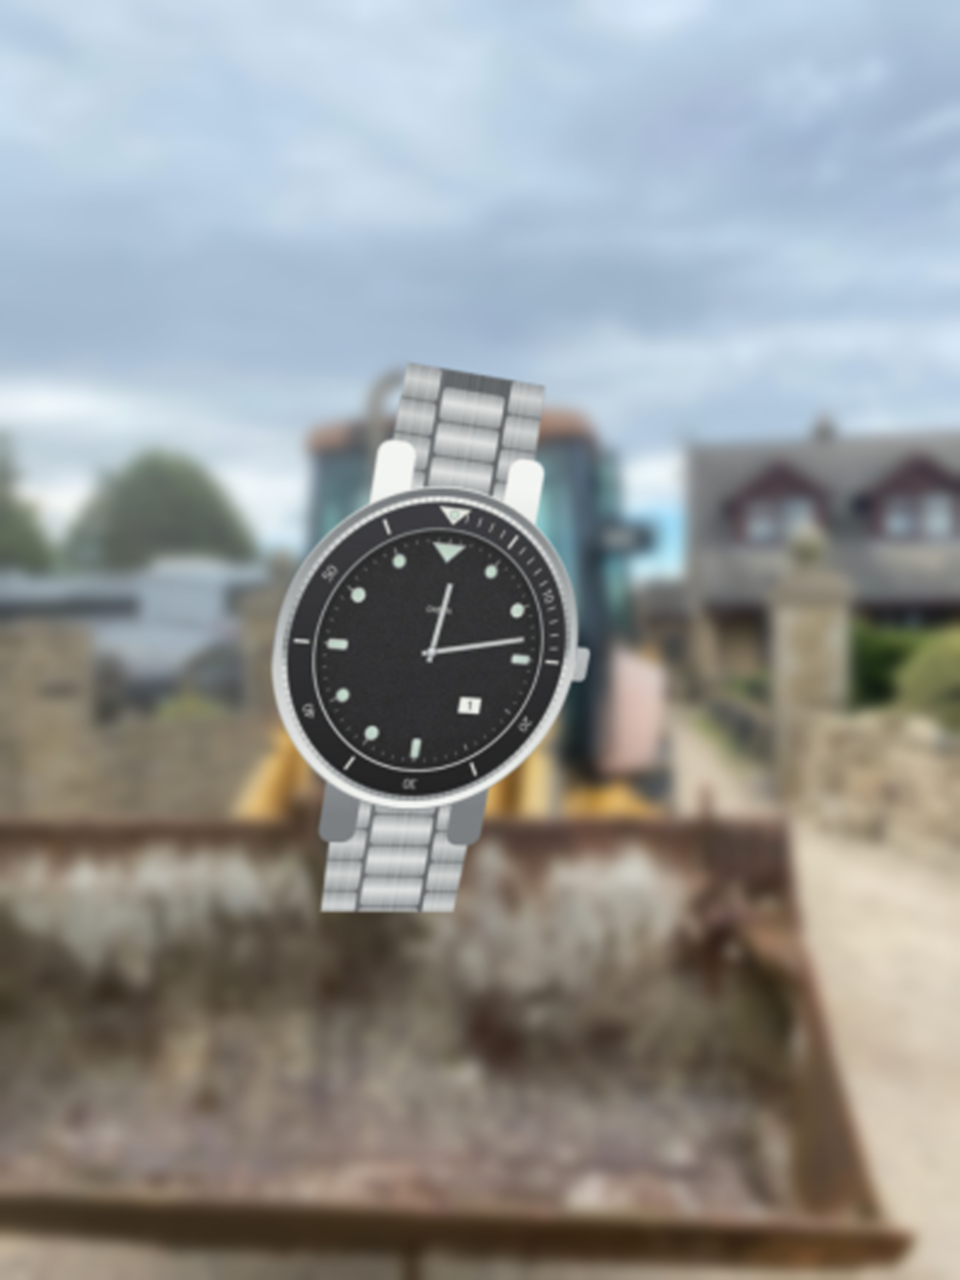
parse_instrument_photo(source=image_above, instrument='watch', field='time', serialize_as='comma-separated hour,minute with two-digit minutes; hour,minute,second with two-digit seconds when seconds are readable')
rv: 12,13
